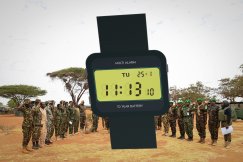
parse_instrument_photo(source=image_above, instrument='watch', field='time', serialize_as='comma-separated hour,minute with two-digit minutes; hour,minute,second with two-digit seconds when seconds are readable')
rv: 11,13,10
